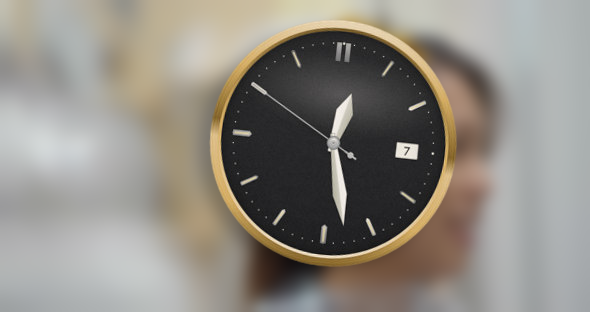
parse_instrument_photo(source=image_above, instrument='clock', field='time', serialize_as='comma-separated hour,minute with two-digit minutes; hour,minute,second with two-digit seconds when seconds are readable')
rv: 12,27,50
